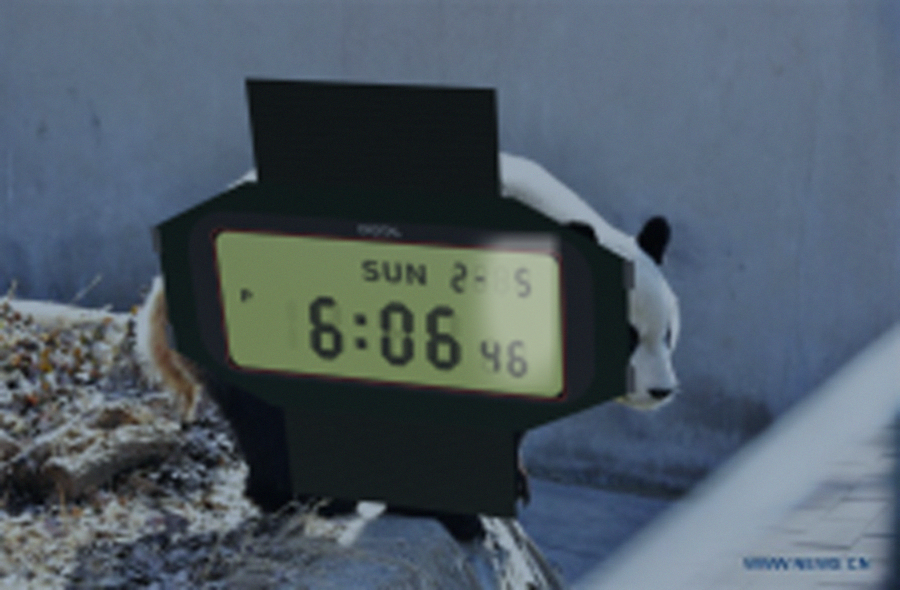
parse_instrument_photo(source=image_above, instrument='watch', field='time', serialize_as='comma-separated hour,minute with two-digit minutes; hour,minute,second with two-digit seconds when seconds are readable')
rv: 6,06,46
